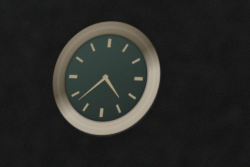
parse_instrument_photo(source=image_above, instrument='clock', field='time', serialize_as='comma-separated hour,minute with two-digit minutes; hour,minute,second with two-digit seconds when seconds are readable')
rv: 4,38
